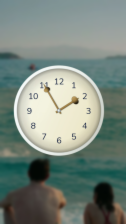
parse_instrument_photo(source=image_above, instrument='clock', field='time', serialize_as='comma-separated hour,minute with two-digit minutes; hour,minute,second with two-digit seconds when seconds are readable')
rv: 1,55
